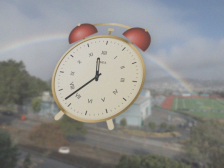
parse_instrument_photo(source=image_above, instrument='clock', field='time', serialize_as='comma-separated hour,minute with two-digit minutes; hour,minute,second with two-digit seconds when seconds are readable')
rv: 11,37
